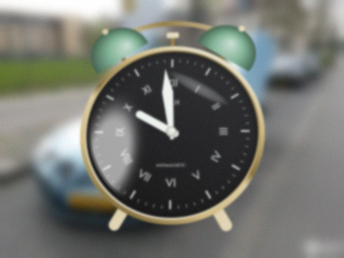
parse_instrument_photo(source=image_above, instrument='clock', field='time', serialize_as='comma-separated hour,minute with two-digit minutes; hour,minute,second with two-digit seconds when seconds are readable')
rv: 9,59
